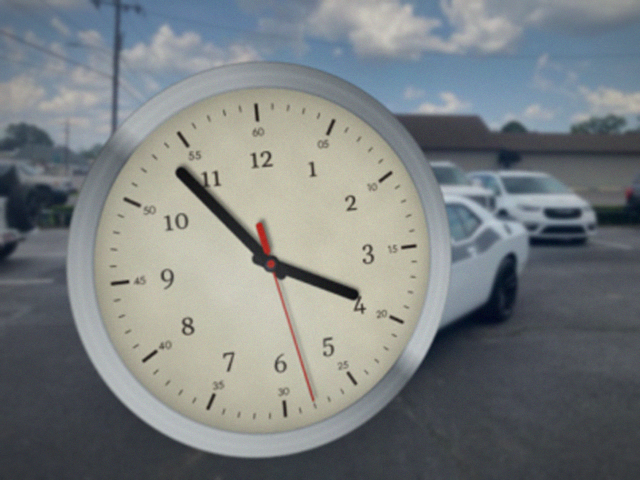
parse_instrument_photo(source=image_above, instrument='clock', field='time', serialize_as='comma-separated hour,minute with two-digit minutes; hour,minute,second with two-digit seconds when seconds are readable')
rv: 3,53,28
